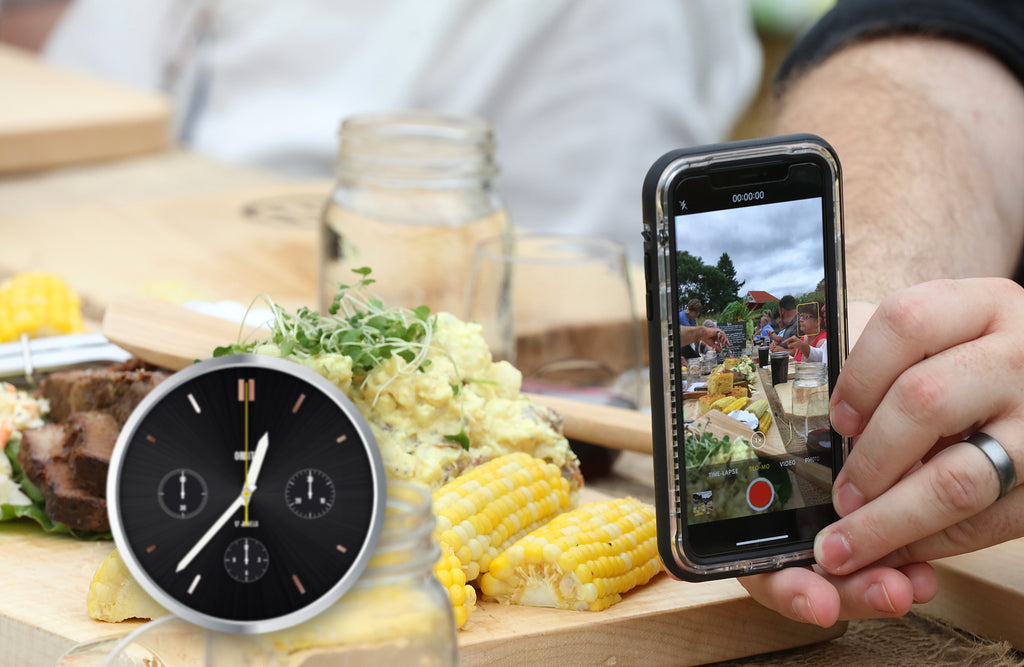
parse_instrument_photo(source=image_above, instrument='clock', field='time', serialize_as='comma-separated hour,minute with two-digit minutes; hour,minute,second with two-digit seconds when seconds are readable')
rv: 12,37
